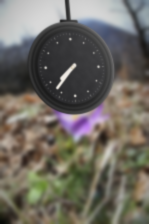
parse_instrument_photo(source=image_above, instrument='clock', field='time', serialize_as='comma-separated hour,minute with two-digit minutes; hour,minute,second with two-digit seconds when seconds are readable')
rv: 7,37
